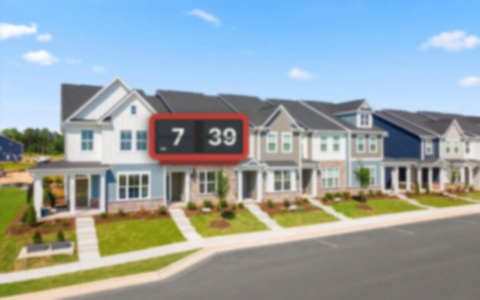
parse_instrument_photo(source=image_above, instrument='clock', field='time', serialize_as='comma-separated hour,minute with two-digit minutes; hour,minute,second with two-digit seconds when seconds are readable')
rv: 7,39
